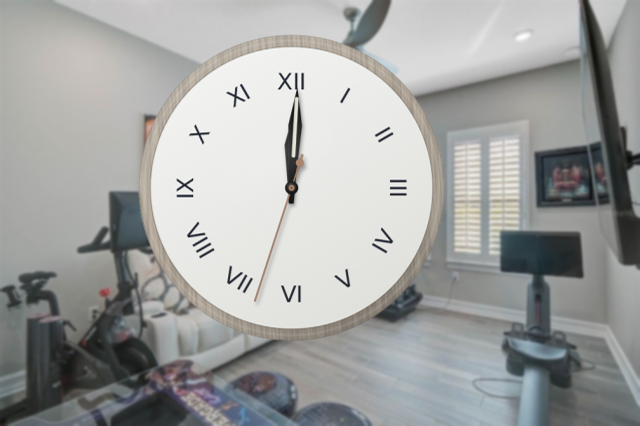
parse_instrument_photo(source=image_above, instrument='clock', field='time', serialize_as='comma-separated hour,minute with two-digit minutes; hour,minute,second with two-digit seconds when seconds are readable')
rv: 12,00,33
